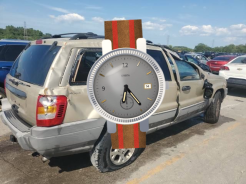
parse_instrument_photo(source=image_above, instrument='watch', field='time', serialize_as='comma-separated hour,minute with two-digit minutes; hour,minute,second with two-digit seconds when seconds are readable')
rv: 6,24
